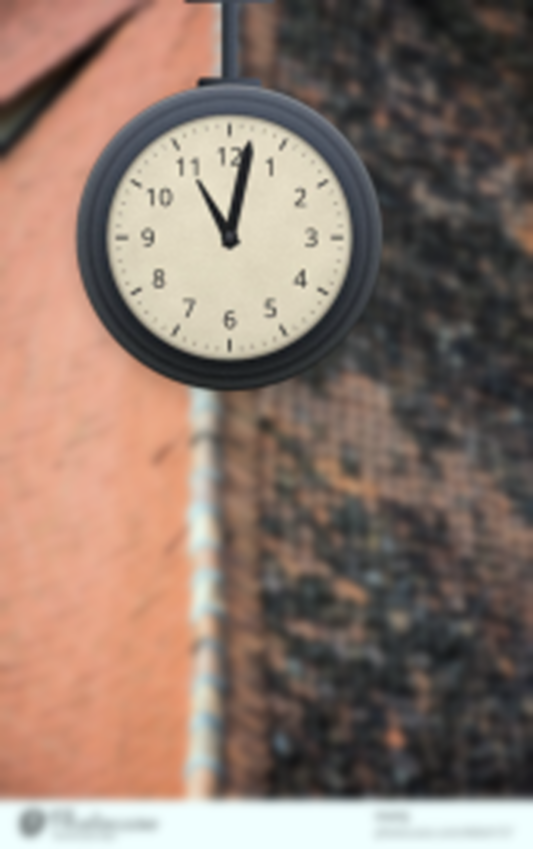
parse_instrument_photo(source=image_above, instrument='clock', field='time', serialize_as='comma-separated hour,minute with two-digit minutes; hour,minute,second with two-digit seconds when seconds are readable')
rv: 11,02
